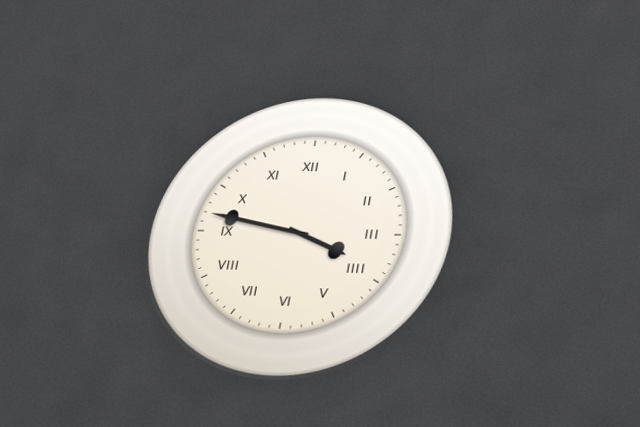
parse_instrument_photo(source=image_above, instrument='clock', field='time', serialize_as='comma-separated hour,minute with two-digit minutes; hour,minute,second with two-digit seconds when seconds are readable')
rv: 3,47
